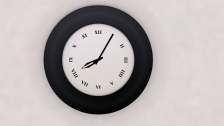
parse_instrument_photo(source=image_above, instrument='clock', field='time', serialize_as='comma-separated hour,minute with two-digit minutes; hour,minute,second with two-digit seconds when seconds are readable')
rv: 8,05
